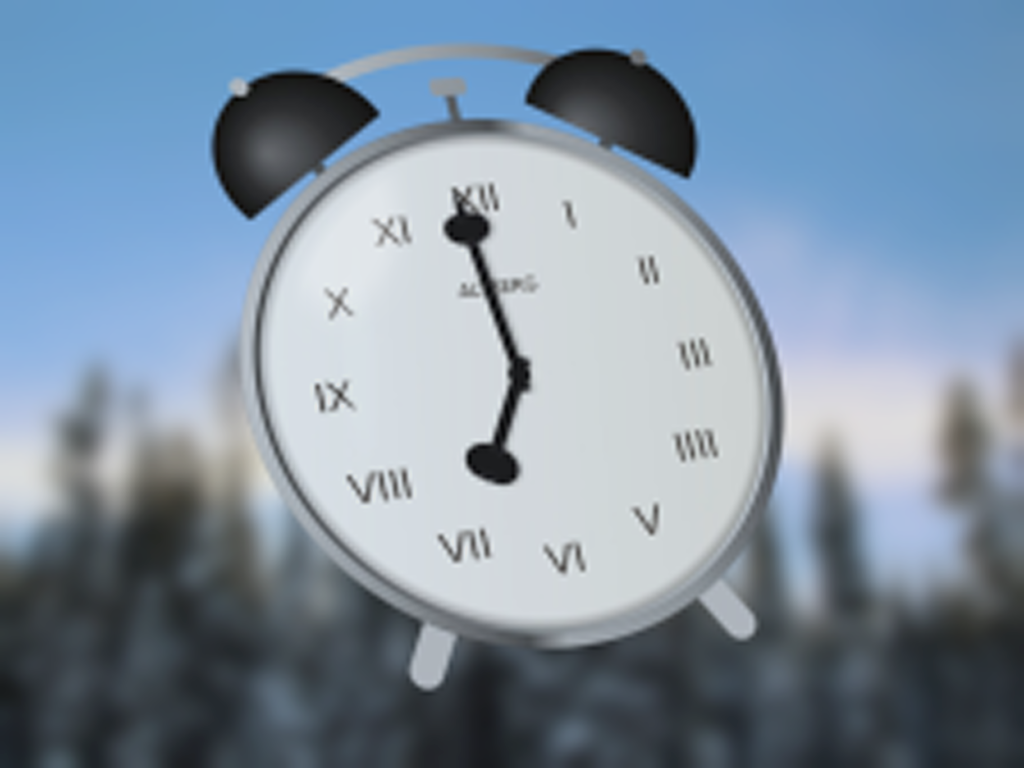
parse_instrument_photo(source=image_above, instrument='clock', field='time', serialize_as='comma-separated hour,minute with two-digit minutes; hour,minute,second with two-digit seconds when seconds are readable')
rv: 6,59
